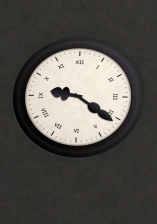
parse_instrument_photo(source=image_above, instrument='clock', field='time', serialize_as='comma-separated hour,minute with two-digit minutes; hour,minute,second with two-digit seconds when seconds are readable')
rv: 9,21
